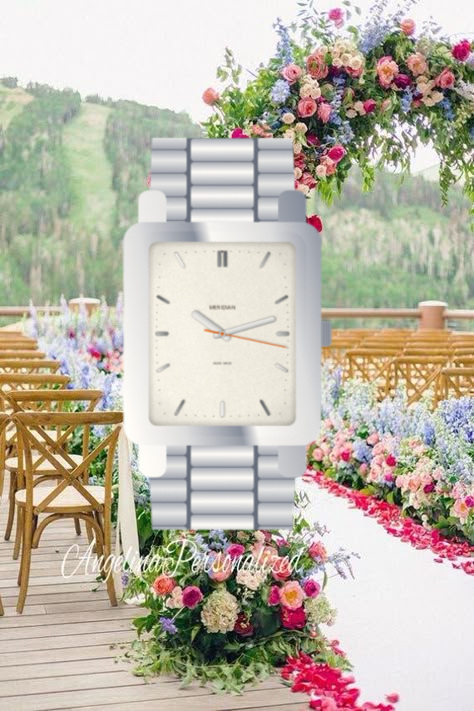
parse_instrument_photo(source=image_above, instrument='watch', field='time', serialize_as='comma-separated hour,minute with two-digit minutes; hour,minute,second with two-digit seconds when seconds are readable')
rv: 10,12,17
